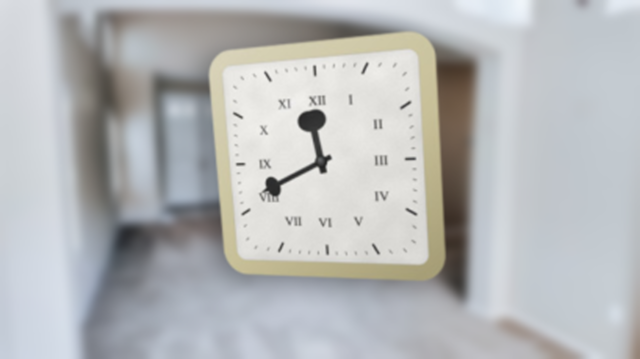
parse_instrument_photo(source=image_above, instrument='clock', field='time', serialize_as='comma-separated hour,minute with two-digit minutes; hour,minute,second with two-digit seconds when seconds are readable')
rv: 11,41
